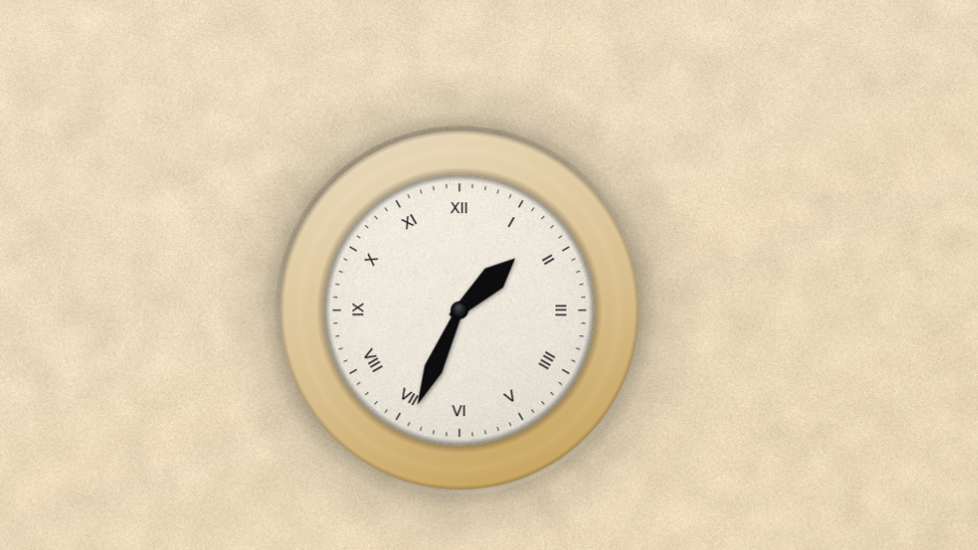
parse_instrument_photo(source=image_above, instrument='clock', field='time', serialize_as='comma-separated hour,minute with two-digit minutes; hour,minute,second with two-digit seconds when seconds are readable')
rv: 1,34
